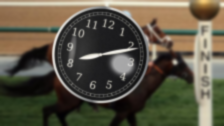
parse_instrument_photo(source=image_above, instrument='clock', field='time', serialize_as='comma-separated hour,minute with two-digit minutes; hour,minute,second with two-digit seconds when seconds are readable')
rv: 8,11
